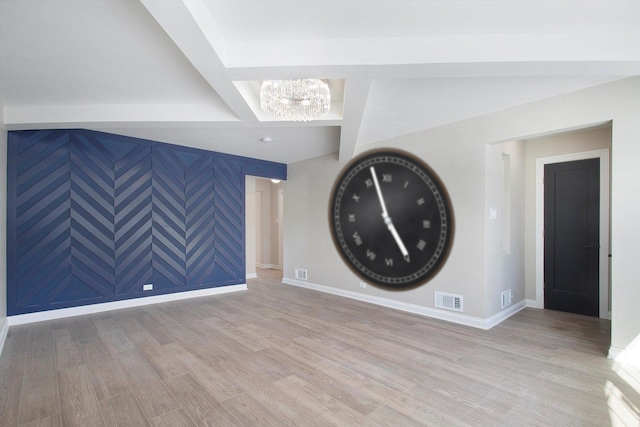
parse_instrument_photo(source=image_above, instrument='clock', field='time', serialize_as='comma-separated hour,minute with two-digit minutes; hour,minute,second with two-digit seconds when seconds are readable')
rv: 4,57
